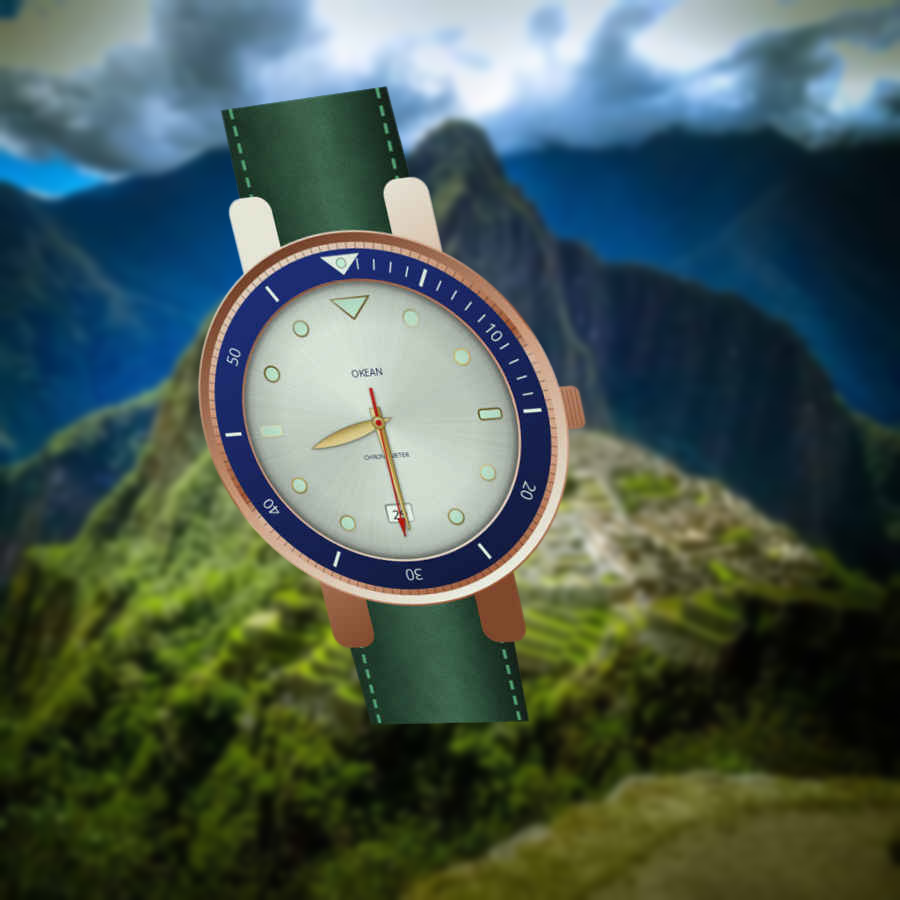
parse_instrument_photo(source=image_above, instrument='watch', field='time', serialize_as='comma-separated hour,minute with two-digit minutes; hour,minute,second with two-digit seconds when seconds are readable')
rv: 8,29,30
